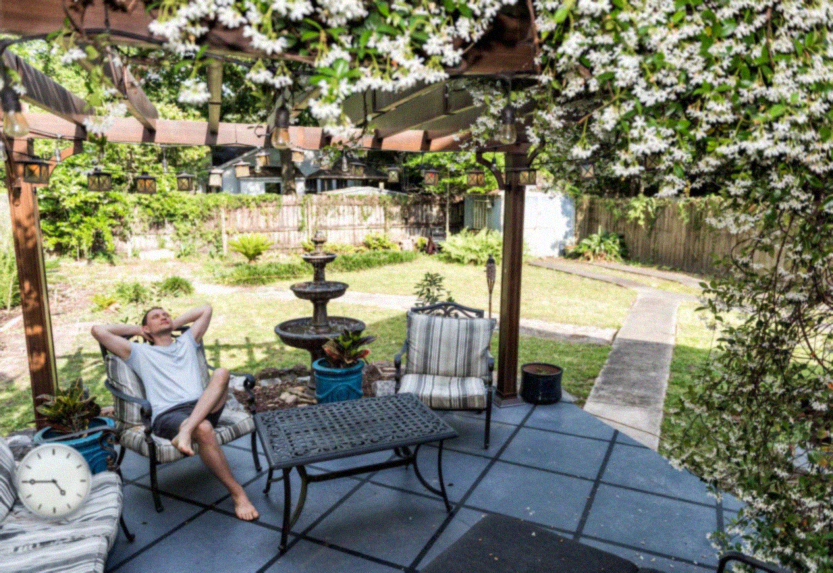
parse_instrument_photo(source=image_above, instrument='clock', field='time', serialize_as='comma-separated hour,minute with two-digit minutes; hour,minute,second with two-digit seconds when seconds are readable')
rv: 4,45
